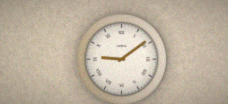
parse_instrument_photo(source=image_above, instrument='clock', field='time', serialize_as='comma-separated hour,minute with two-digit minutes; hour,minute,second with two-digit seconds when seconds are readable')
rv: 9,09
